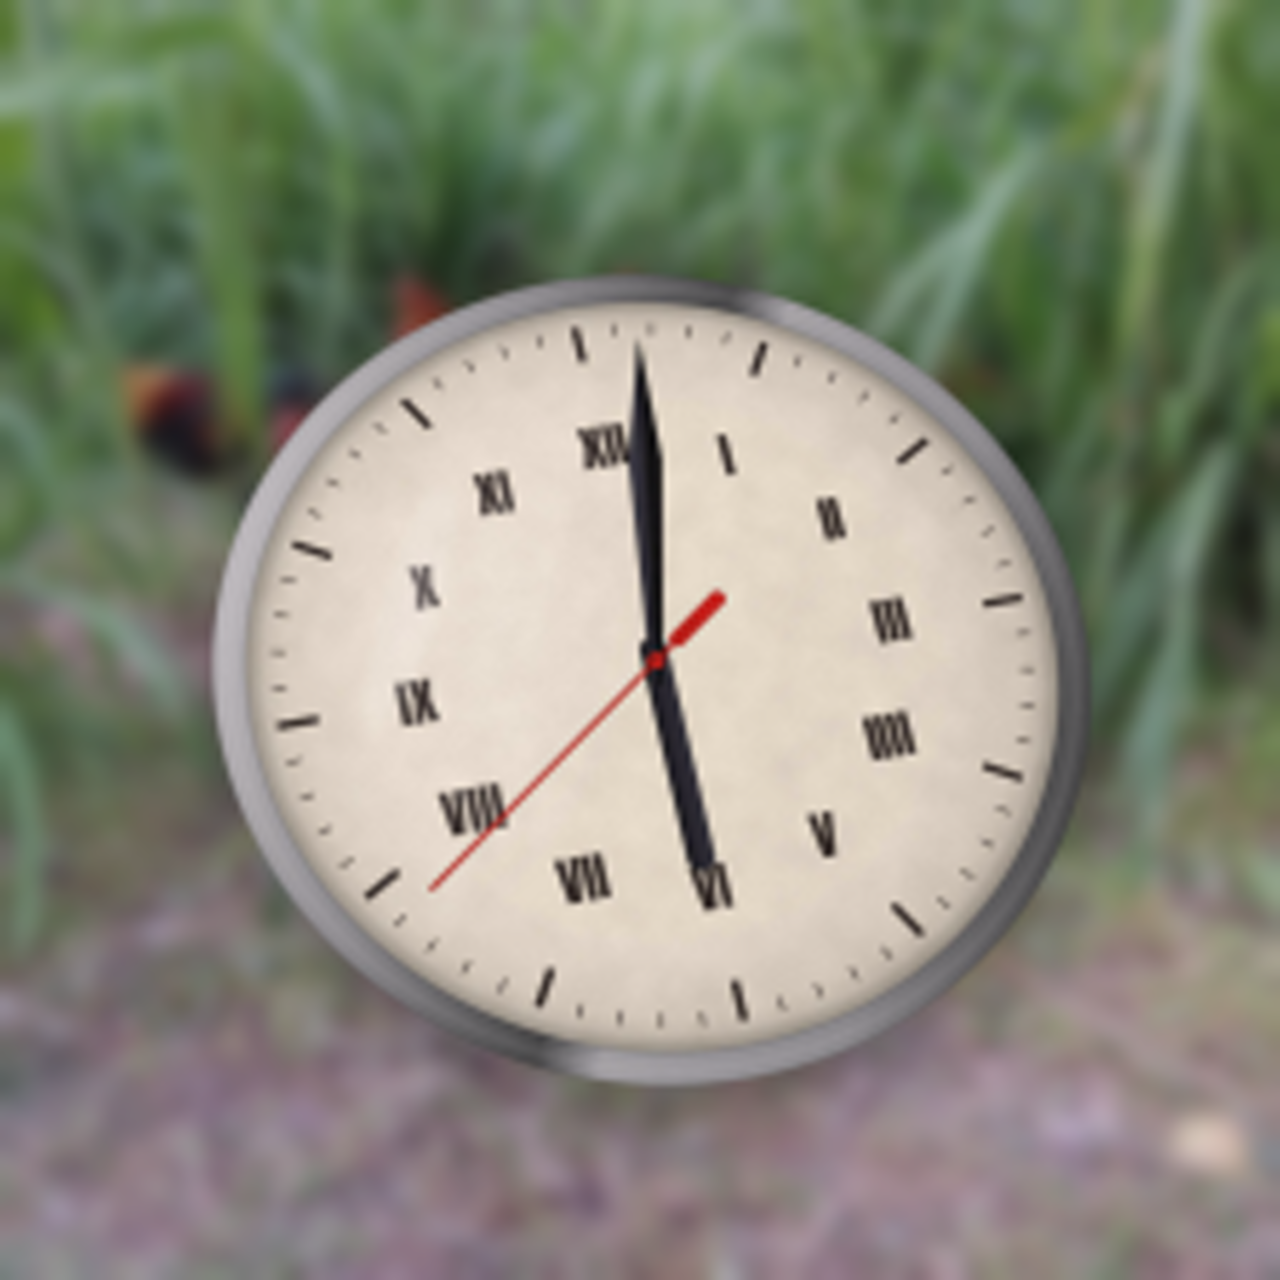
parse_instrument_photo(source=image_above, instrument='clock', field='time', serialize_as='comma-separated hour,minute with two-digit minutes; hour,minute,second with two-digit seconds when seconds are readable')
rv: 6,01,39
